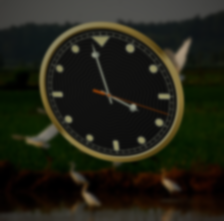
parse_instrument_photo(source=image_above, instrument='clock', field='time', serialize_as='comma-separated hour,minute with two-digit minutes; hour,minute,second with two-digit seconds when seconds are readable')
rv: 3,58,18
